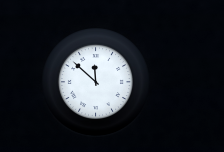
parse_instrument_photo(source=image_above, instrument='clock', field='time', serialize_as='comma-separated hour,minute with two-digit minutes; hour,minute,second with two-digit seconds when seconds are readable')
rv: 11,52
